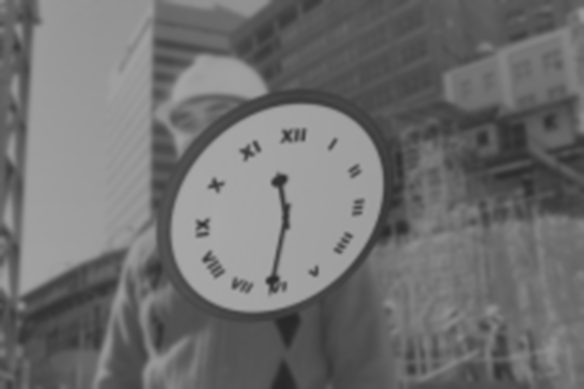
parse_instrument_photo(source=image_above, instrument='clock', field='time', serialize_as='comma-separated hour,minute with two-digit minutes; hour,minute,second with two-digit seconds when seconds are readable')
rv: 11,31
